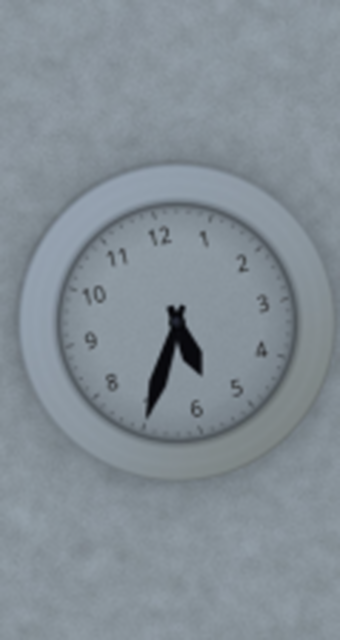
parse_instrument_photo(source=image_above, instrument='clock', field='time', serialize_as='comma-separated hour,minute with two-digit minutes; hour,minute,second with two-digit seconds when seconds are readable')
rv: 5,35
